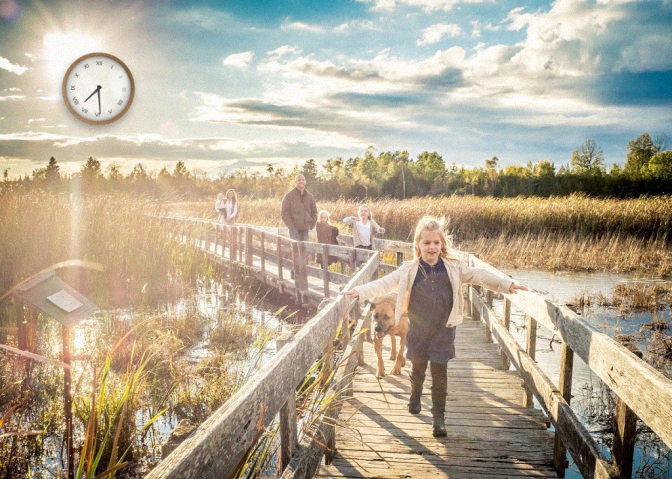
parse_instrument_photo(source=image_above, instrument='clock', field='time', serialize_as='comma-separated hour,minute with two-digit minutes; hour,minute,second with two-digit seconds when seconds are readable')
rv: 7,29
